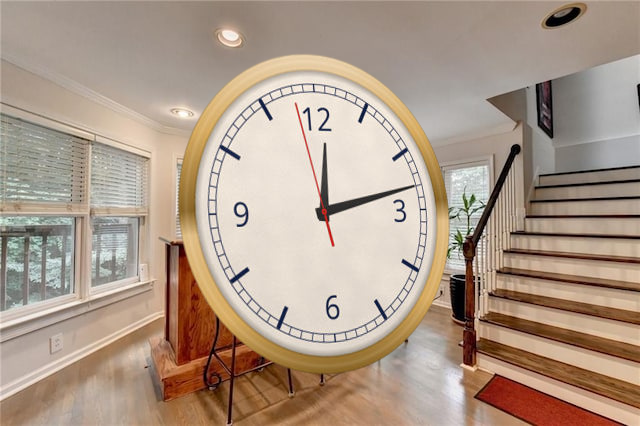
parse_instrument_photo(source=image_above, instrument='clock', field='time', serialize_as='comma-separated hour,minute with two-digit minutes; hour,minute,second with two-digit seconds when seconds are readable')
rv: 12,12,58
